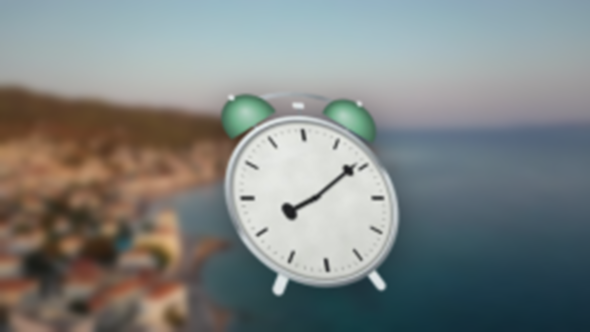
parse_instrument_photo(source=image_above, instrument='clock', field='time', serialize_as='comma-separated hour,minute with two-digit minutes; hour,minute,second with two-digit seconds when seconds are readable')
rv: 8,09
